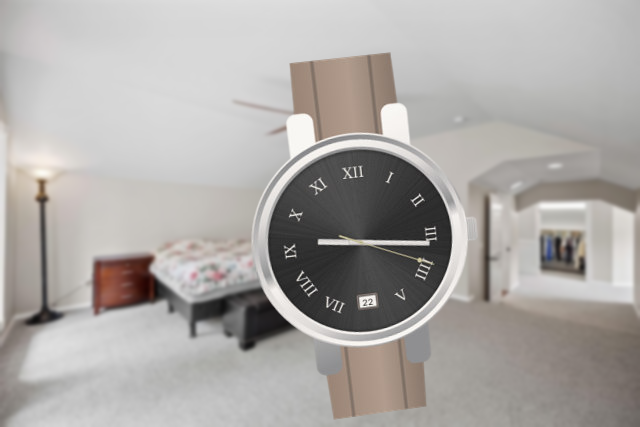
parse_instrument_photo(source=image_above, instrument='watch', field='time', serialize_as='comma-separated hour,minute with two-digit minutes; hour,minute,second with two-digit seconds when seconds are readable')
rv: 9,16,19
